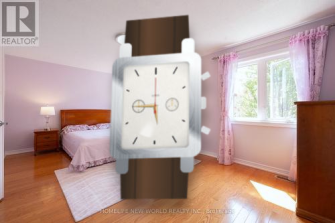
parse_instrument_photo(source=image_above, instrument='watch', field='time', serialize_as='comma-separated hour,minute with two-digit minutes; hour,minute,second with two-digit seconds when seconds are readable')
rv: 5,45
